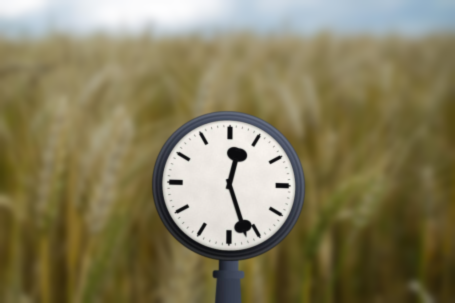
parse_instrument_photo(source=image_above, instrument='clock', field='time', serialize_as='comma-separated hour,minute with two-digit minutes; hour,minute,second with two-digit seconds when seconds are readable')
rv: 12,27
